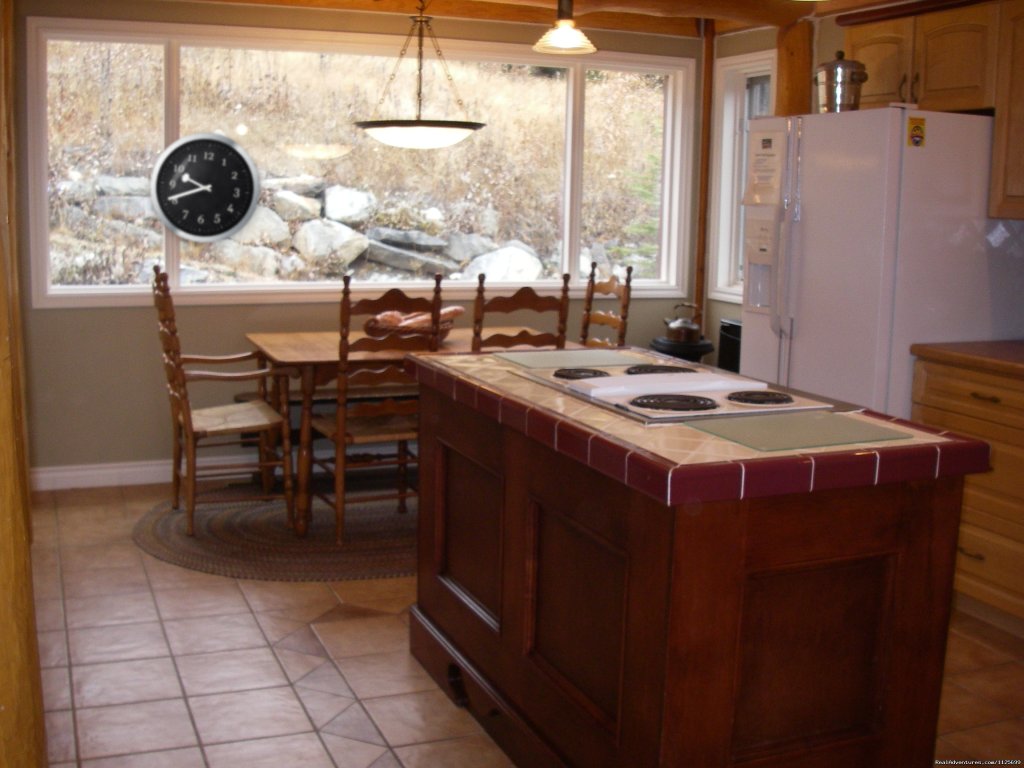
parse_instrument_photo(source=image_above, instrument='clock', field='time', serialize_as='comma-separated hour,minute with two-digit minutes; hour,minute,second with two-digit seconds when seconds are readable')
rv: 9,41
